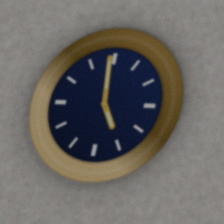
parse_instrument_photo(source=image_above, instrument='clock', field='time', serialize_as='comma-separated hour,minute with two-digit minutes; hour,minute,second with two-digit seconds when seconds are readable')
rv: 4,59
